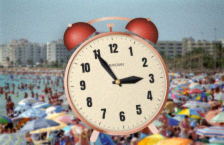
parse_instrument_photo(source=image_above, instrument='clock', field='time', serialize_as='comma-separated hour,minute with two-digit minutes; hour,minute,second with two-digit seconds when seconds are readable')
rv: 2,55
